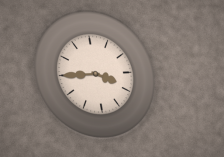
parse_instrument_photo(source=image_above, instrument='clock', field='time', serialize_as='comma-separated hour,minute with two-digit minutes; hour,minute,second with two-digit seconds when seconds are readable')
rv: 3,45
